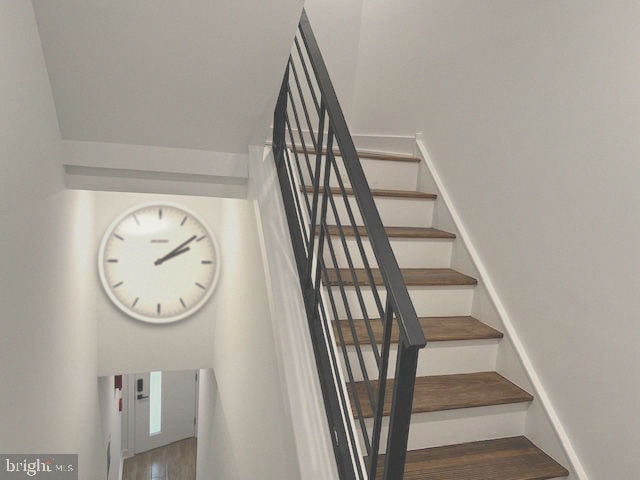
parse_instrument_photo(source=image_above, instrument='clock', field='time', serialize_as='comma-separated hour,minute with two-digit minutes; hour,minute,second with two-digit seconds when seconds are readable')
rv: 2,09
